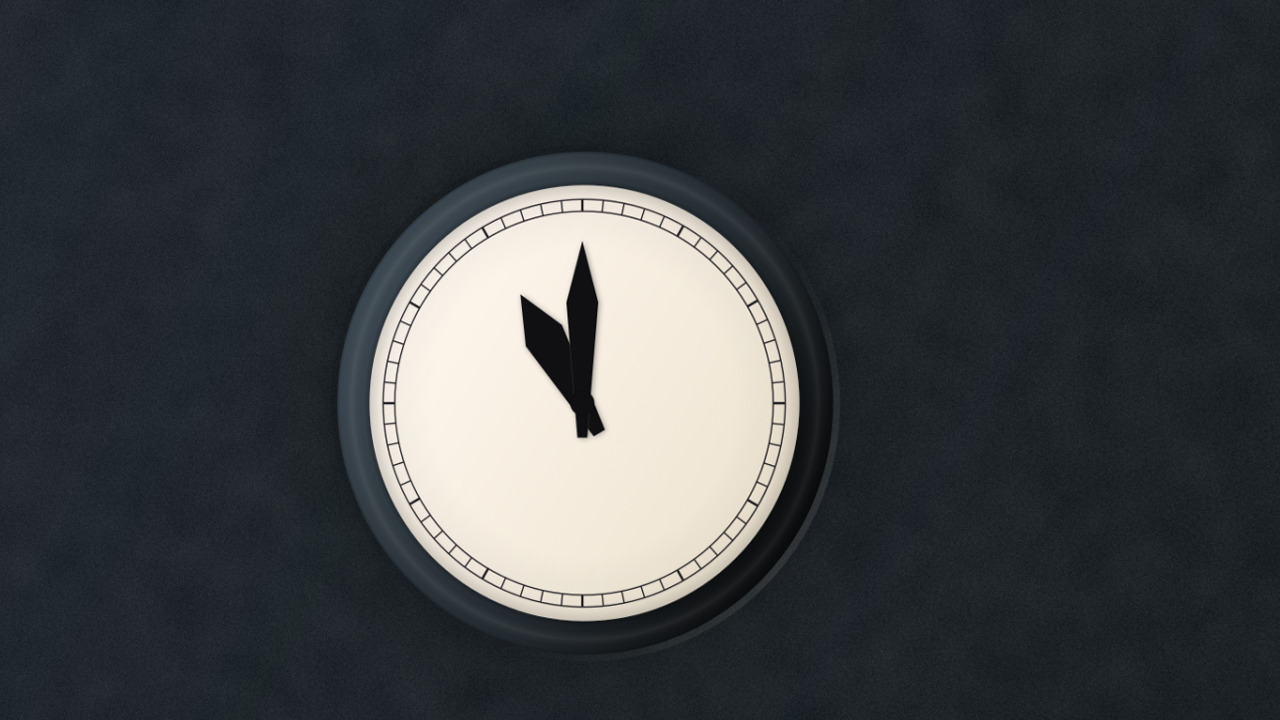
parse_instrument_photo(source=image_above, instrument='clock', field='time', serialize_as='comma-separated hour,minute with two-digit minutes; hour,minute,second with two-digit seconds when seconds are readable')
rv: 11,00
